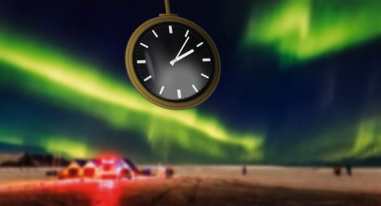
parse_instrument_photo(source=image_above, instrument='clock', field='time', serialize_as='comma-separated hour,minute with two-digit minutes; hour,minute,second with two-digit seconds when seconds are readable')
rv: 2,06
